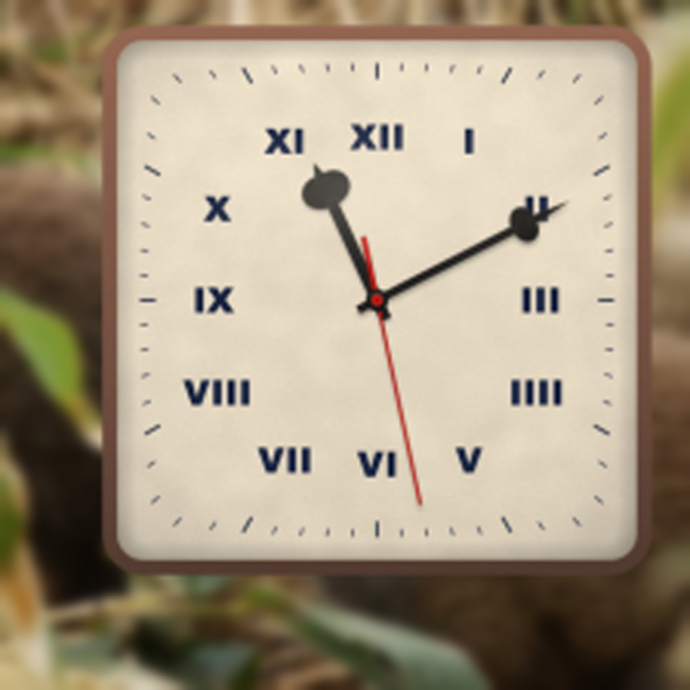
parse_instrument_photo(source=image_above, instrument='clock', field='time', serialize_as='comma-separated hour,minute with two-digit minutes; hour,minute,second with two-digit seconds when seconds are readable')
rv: 11,10,28
